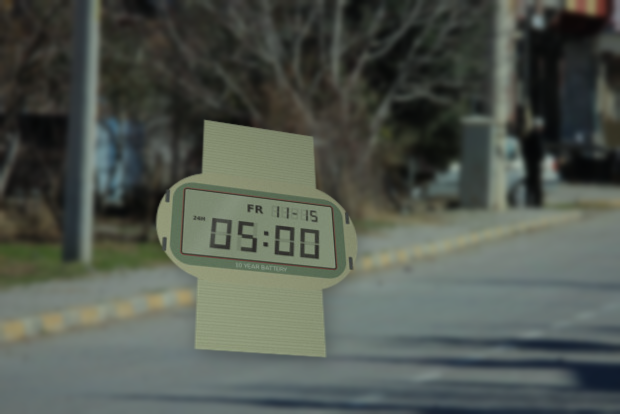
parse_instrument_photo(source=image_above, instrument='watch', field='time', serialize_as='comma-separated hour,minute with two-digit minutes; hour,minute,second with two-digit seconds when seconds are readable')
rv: 5,00
